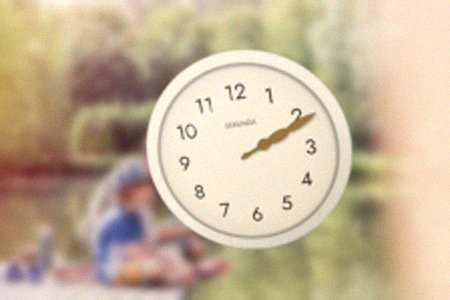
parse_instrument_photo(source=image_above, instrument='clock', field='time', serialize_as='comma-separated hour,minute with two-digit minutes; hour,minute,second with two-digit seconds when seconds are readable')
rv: 2,11
